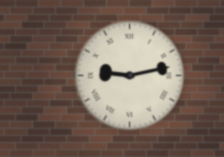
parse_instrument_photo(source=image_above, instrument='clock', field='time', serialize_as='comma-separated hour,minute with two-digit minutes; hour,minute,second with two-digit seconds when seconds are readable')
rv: 9,13
